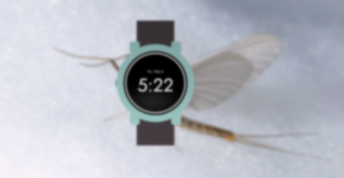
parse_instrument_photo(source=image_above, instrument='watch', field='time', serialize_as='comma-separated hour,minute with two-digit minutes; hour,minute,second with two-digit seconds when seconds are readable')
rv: 5,22
